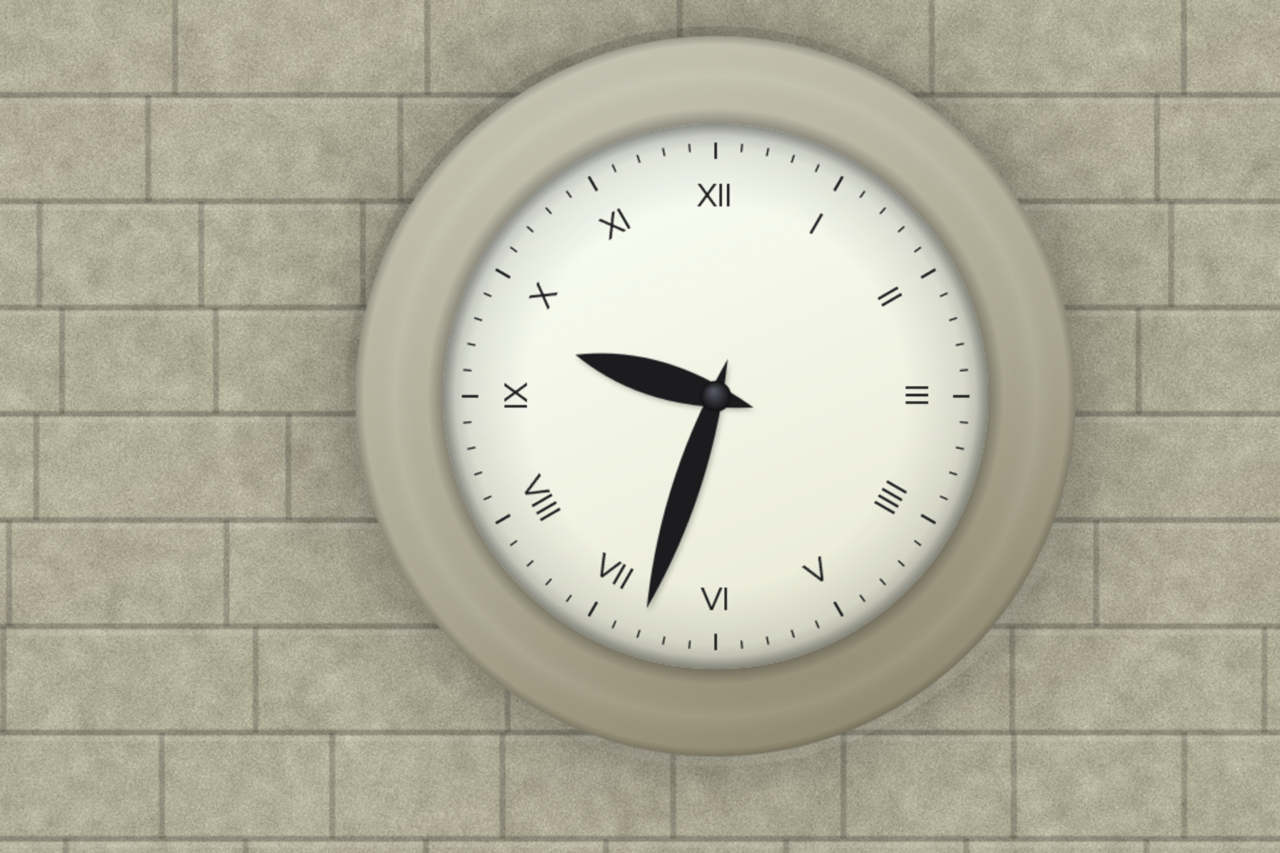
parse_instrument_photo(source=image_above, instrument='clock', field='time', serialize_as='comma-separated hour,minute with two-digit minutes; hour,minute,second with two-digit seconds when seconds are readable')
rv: 9,33
